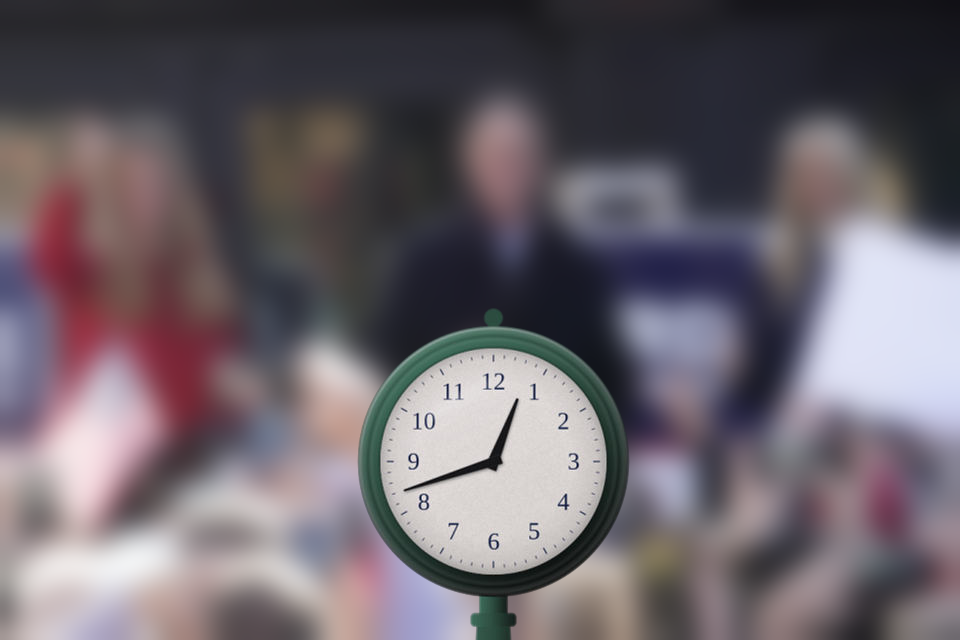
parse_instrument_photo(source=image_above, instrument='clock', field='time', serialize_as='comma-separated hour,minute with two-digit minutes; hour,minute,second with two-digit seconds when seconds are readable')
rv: 12,42
